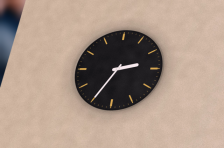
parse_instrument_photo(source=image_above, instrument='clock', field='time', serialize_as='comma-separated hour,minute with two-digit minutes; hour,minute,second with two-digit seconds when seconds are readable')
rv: 2,35
